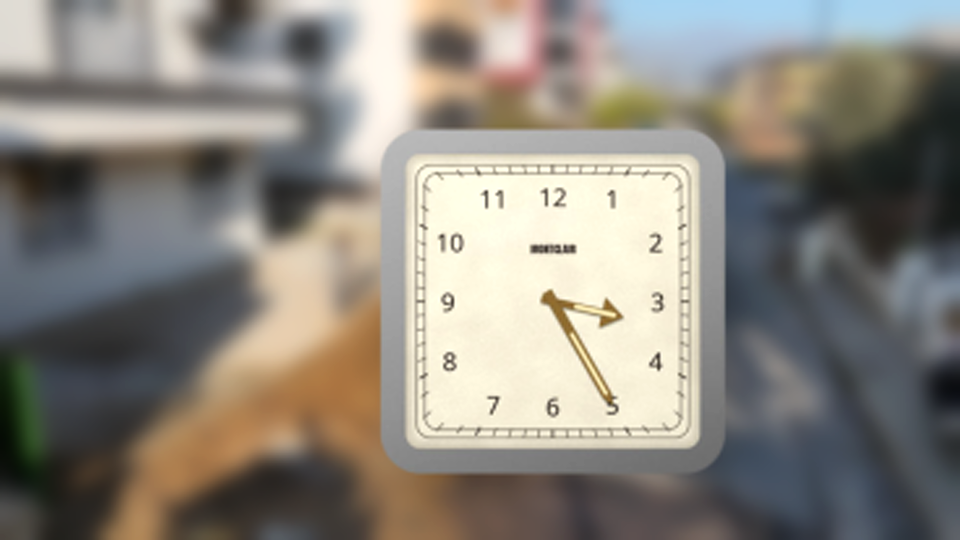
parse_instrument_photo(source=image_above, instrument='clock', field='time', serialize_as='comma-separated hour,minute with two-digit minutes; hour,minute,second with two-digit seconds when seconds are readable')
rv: 3,25
